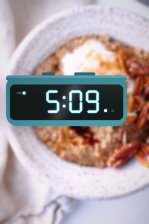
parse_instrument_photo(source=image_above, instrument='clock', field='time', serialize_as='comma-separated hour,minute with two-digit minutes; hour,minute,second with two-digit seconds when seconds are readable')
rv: 5,09
